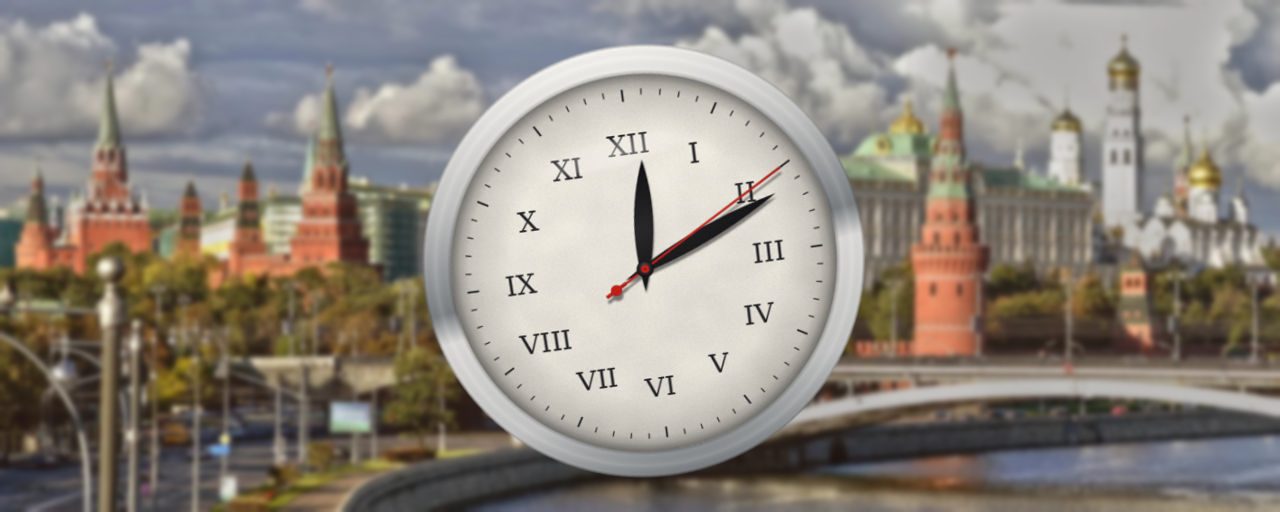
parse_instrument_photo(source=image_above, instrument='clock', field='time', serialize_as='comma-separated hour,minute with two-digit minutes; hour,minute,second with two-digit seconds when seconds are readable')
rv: 12,11,10
